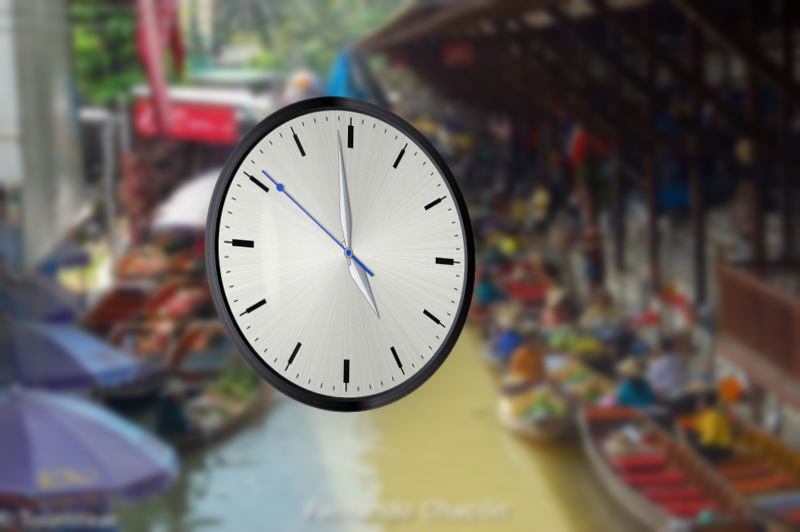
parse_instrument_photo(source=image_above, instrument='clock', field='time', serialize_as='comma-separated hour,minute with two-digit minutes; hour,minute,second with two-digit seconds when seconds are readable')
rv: 4,58,51
